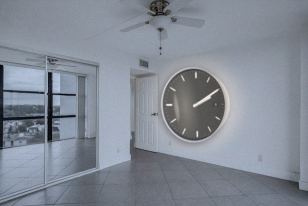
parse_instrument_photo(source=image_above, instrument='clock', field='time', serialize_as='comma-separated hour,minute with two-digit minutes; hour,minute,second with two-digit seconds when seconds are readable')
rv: 2,10
